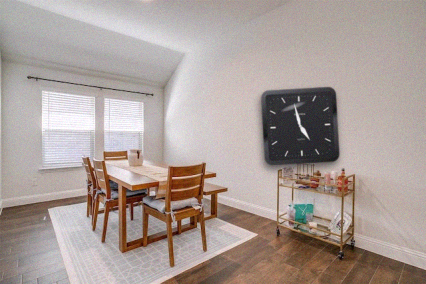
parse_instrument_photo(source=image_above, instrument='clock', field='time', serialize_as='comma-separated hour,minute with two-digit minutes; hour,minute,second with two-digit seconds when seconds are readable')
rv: 4,58
